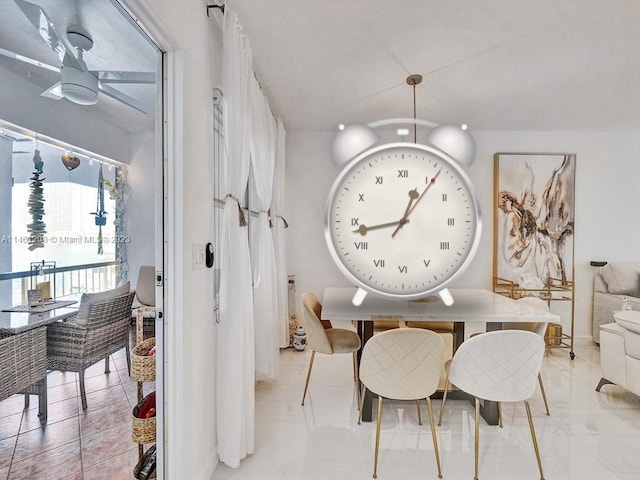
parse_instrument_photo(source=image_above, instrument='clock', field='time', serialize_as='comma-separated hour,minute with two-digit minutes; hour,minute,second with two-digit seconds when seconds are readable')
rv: 12,43,06
